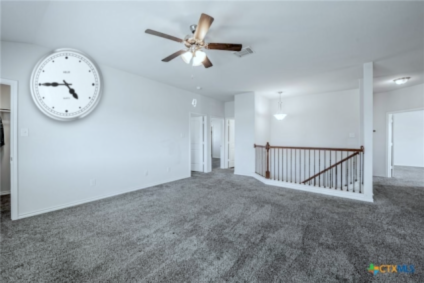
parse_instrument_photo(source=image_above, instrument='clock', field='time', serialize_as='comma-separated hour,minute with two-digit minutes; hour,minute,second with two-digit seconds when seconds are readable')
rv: 4,45
